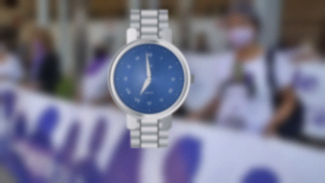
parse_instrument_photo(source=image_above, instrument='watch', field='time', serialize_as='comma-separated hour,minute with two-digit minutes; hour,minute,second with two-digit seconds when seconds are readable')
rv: 6,59
